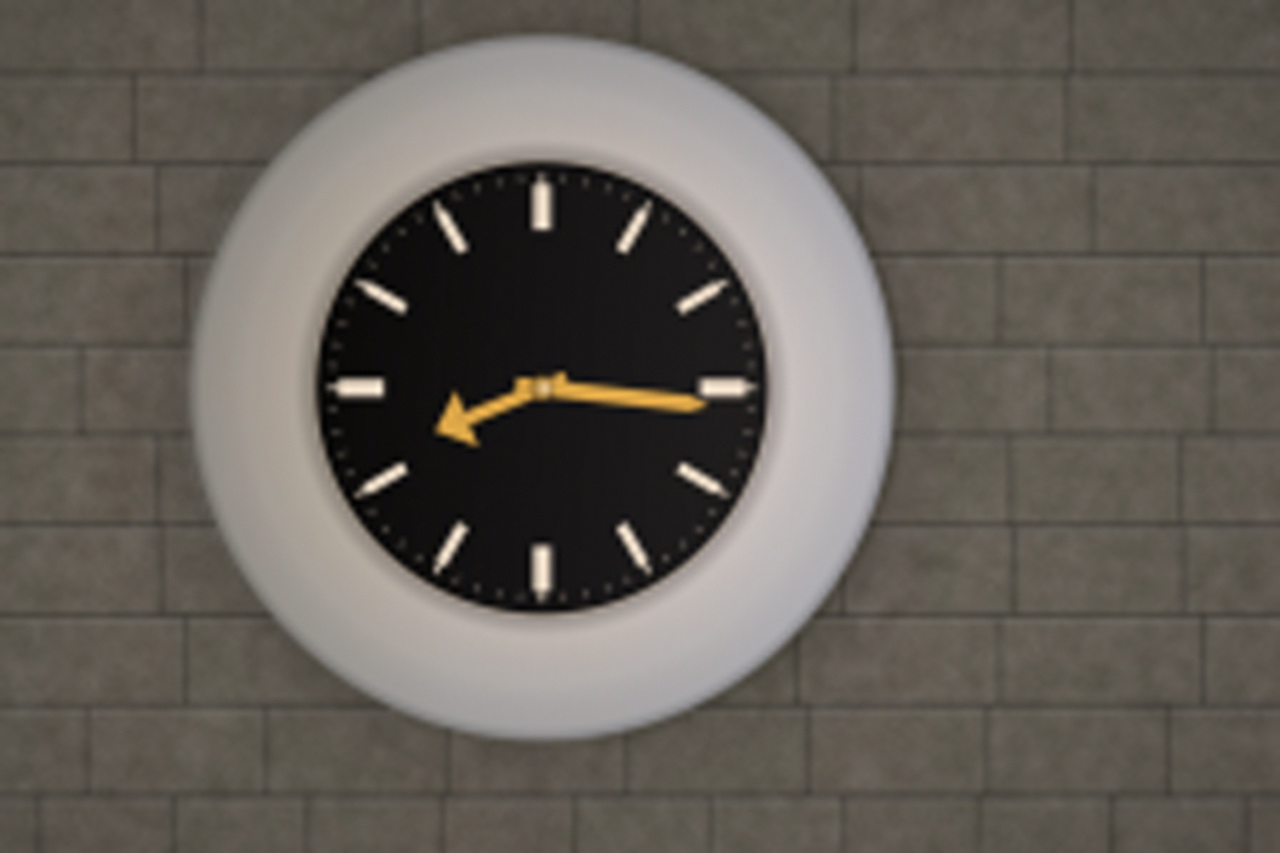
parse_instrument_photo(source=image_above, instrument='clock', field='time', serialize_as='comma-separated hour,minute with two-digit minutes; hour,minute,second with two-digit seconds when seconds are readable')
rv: 8,16
